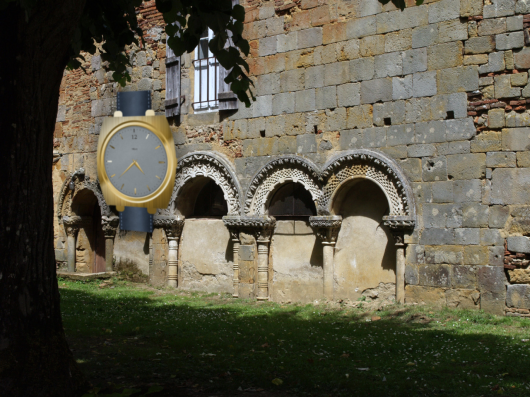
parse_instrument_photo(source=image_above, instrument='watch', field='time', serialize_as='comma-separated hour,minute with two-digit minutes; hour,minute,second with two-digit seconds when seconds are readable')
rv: 4,38
